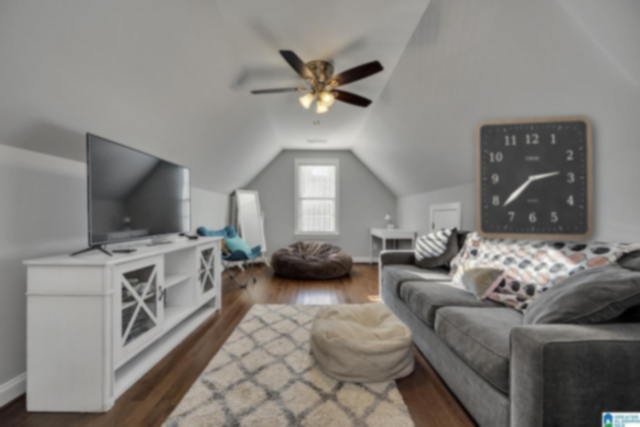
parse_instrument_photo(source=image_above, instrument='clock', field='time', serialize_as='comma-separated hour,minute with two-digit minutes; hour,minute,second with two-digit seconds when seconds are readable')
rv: 2,38
